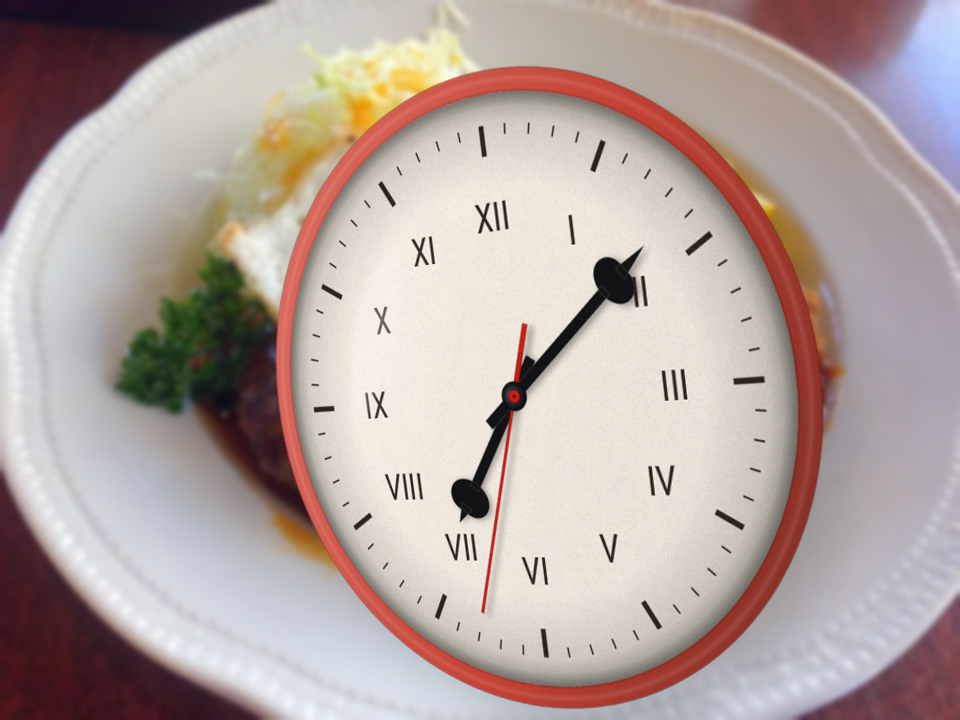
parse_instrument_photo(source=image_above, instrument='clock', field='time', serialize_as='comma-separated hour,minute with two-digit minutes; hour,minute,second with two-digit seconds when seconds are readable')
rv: 7,08,33
